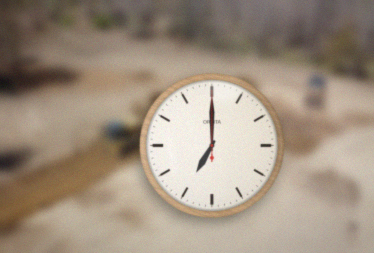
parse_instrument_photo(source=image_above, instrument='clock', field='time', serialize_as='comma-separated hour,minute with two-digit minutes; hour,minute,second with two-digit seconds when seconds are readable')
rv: 7,00,00
